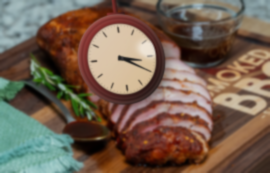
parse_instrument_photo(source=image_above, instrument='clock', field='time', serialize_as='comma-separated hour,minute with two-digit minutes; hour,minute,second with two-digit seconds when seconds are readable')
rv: 3,20
